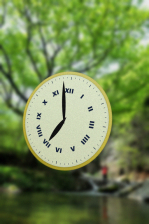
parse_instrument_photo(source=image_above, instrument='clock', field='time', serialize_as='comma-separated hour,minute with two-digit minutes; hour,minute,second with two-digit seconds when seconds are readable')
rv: 6,58
